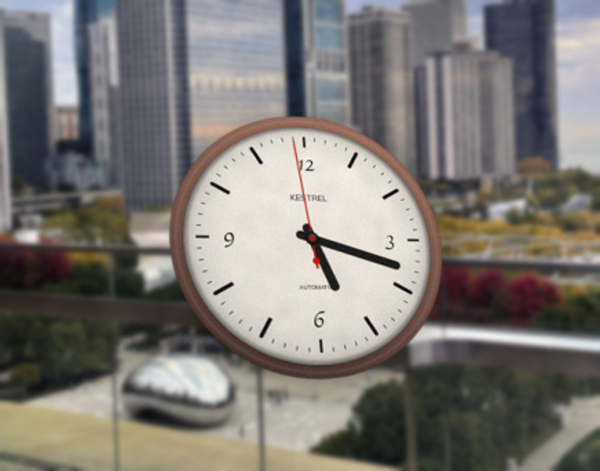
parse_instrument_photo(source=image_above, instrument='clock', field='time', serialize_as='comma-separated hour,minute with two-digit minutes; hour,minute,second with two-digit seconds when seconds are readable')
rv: 5,17,59
